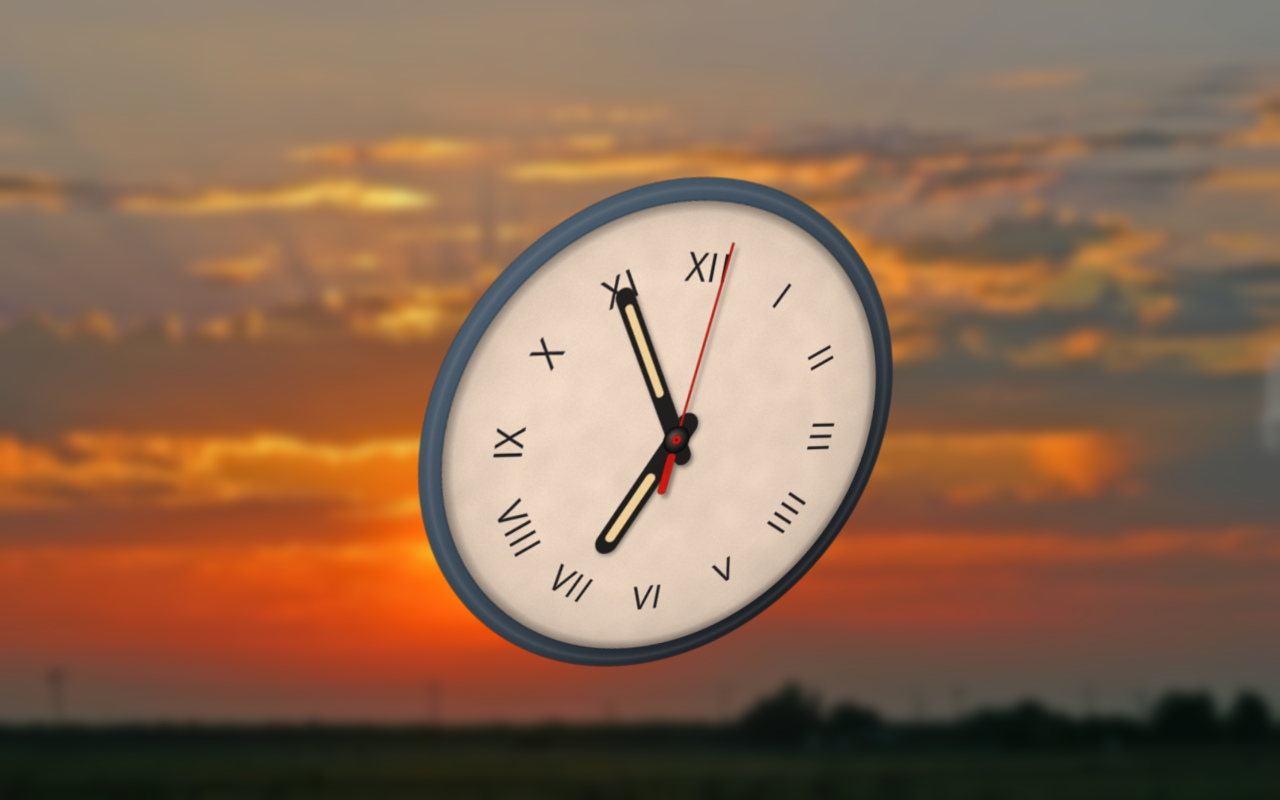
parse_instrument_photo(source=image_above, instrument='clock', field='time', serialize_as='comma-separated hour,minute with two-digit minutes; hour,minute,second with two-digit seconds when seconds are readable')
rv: 6,55,01
